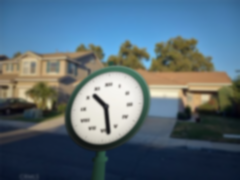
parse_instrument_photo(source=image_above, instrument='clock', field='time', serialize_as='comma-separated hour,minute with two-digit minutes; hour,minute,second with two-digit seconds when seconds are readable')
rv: 10,28
